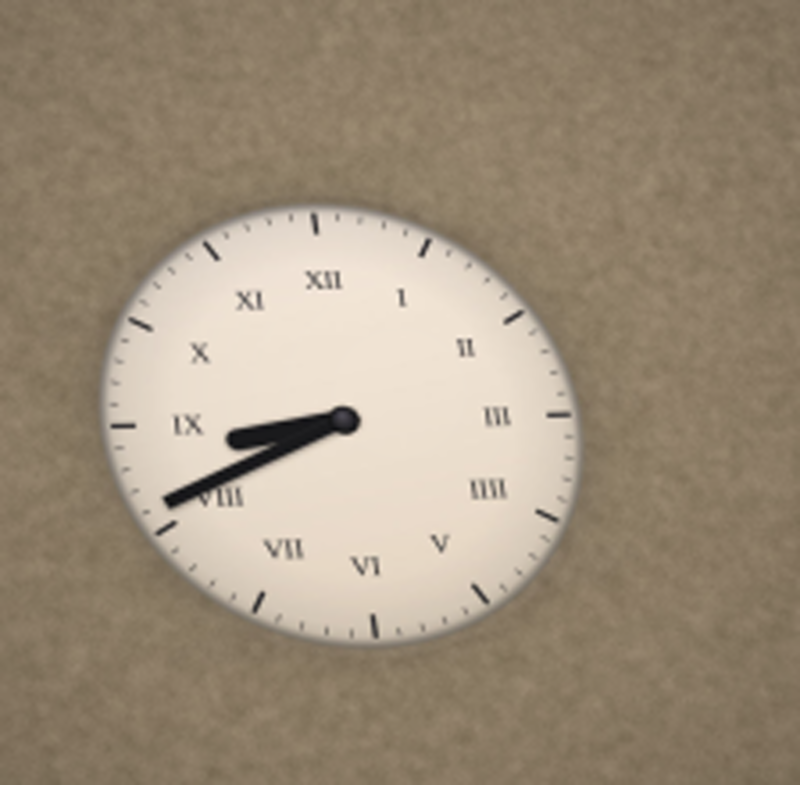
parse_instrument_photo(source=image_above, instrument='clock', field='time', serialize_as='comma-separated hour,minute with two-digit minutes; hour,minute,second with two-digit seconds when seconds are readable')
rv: 8,41
